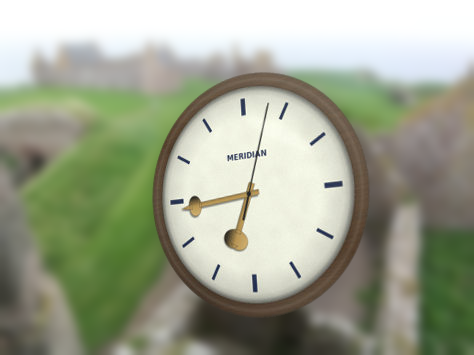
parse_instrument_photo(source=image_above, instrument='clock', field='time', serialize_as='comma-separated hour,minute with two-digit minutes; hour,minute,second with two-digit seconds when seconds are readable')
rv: 6,44,03
